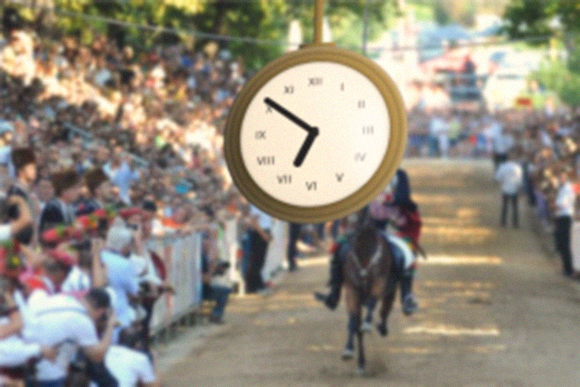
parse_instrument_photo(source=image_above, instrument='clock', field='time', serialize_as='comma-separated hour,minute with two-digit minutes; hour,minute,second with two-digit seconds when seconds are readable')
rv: 6,51
